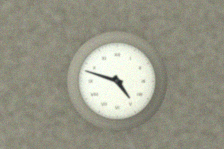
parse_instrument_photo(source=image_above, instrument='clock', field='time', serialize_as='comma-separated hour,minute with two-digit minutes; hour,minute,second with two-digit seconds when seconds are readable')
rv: 4,48
